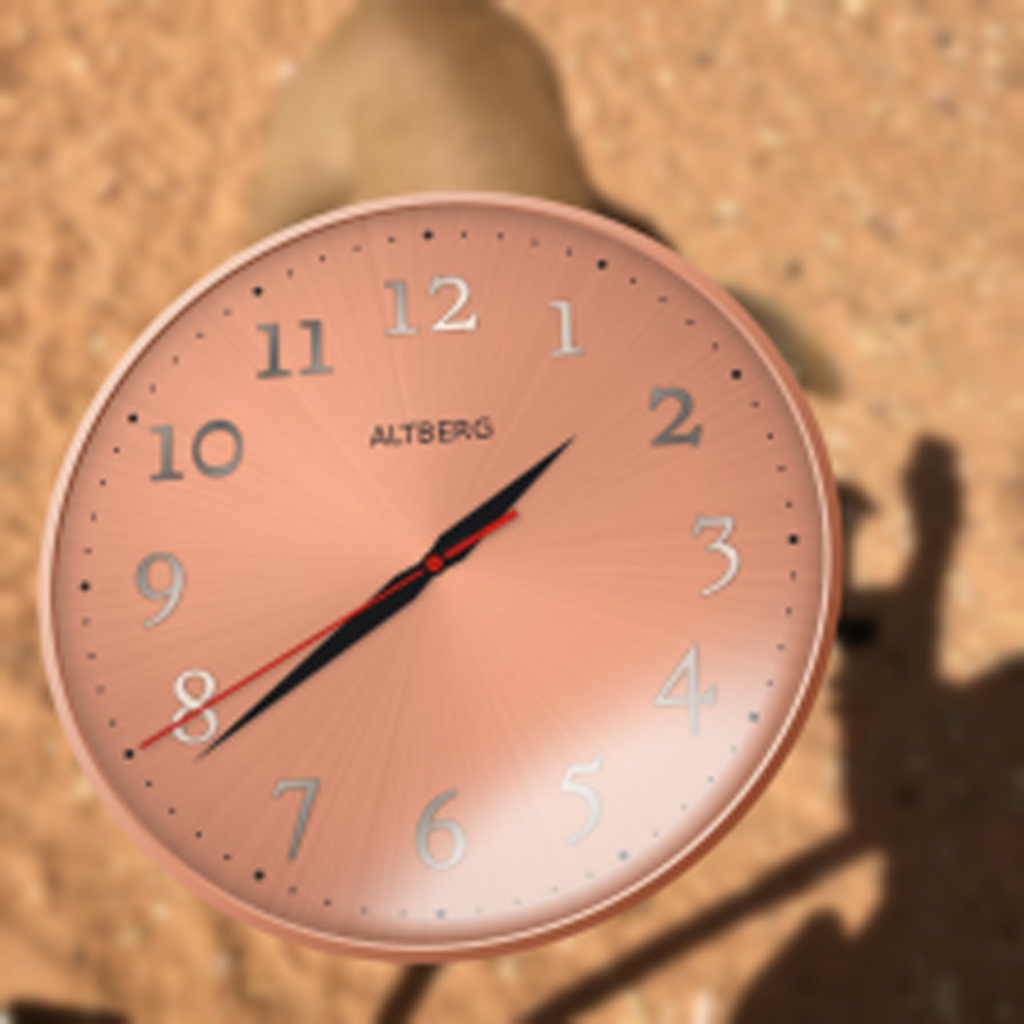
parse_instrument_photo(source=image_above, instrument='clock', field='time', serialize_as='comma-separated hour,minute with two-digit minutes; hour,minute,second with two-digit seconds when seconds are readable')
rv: 1,38,40
